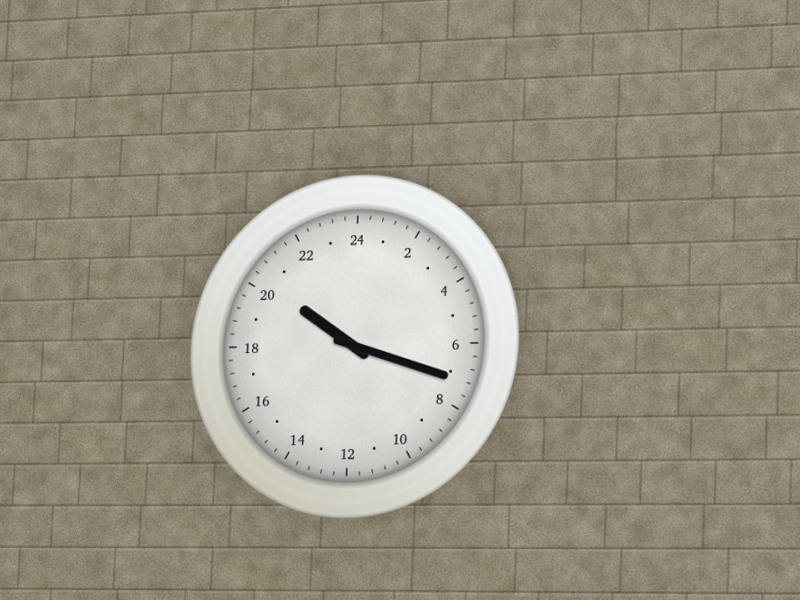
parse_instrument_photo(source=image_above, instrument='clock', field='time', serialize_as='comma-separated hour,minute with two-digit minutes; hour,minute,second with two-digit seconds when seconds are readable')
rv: 20,18
